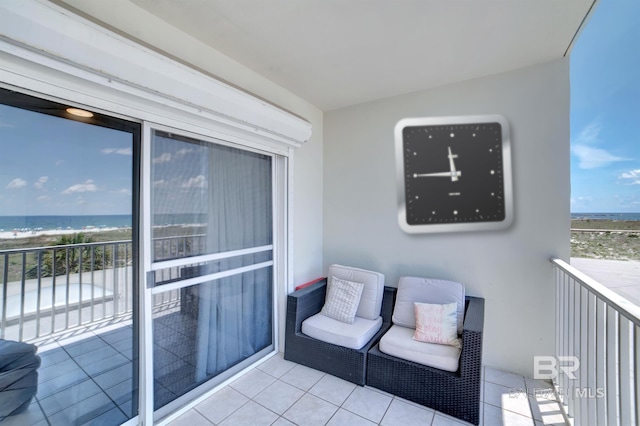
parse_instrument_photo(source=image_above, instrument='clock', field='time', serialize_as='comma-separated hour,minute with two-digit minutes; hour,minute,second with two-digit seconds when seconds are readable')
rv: 11,45
